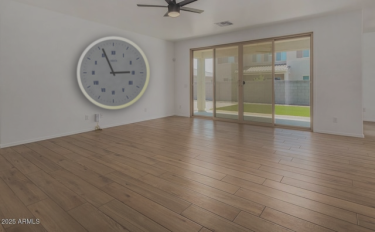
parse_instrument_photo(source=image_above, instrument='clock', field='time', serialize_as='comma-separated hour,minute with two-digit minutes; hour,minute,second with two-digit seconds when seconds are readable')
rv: 2,56
